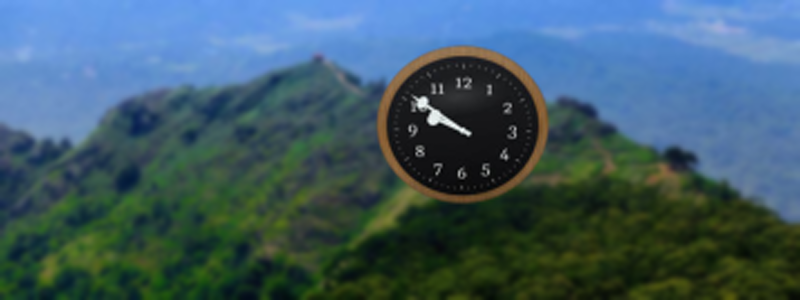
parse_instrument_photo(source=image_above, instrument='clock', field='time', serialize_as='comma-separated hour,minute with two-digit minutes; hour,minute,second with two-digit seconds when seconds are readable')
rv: 9,51
